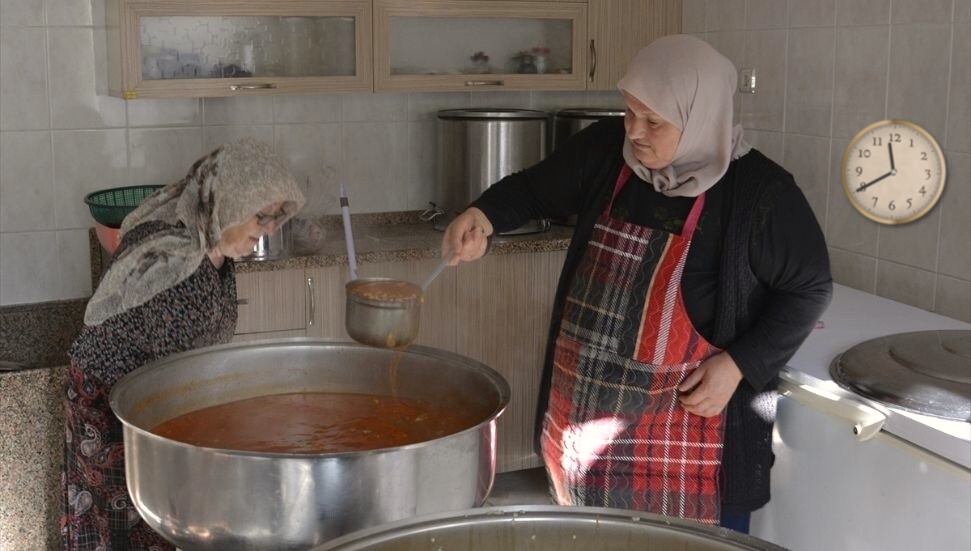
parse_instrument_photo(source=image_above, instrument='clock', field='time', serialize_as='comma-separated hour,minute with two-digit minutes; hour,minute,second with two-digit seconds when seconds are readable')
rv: 11,40
